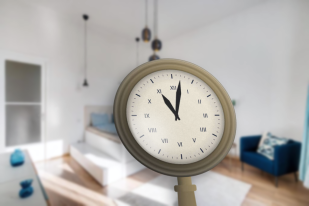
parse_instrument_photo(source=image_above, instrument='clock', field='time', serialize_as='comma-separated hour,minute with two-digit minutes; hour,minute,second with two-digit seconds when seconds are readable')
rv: 11,02
